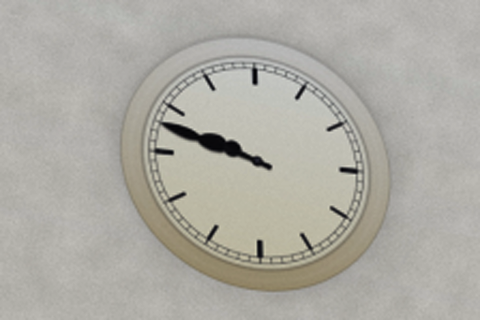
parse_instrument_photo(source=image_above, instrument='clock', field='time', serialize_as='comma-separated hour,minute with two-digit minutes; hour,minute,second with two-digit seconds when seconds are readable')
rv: 9,48
